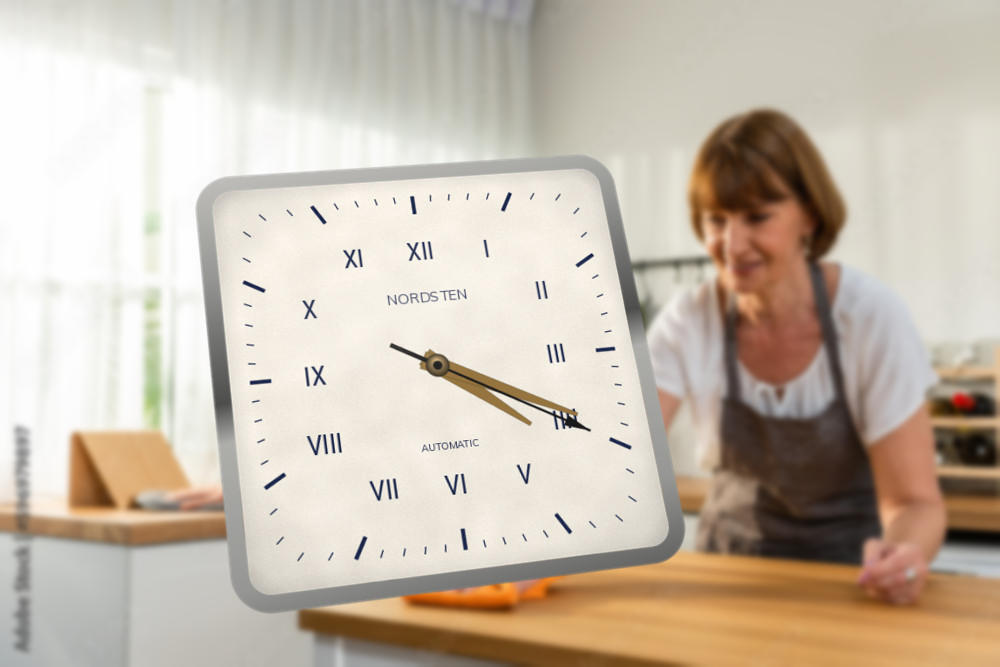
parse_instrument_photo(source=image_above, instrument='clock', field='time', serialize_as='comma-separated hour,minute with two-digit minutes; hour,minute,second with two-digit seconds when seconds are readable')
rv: 4,19,20
